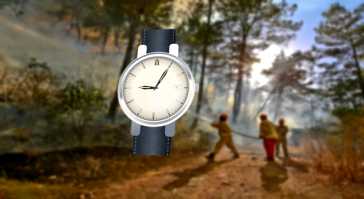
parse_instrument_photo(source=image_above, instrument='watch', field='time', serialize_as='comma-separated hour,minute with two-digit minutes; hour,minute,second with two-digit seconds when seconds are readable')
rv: 9,05
